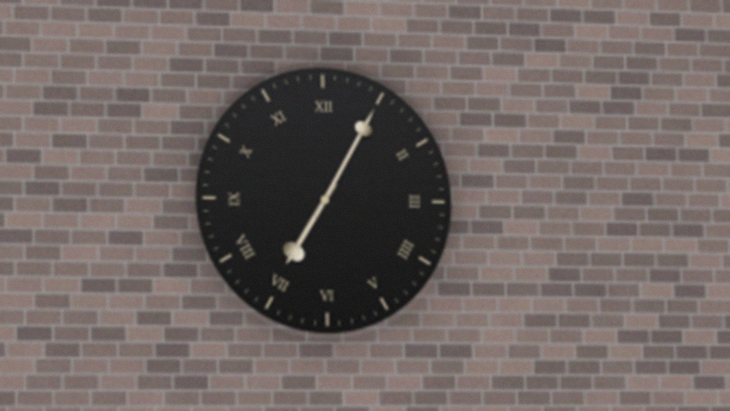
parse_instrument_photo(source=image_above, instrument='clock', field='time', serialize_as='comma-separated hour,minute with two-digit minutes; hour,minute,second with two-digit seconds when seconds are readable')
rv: 7,05
